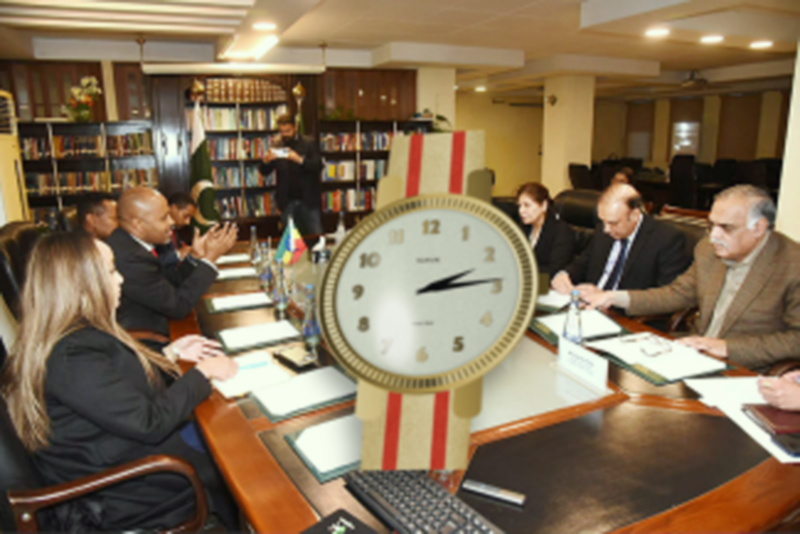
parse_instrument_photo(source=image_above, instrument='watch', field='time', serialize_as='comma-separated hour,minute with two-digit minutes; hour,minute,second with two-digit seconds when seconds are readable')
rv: 2,14
